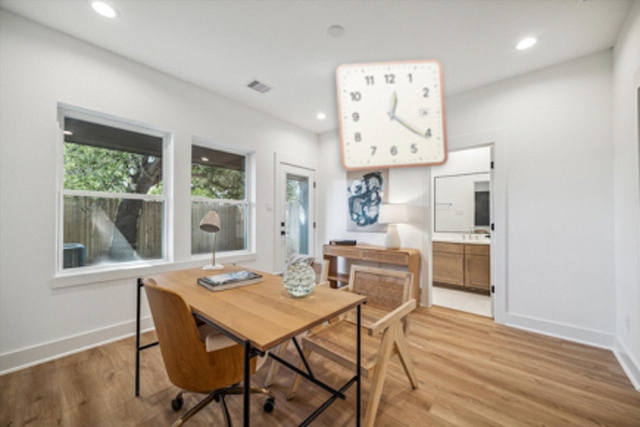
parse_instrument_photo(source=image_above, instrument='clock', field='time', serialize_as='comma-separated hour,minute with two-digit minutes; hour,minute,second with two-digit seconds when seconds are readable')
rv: 12,21
